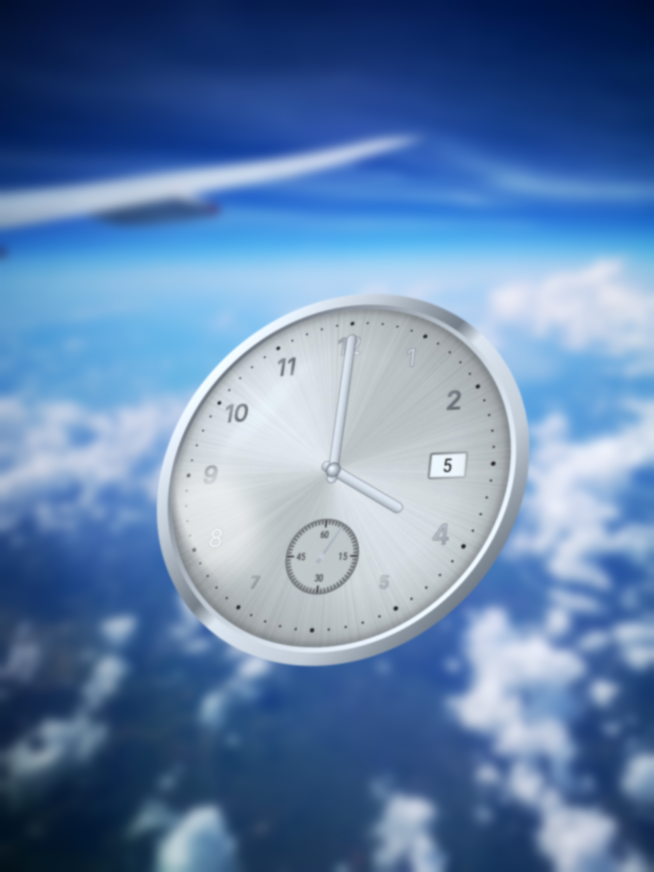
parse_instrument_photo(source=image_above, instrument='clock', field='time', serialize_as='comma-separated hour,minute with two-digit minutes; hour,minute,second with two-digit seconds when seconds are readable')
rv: 4,00,05
